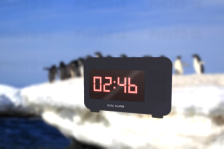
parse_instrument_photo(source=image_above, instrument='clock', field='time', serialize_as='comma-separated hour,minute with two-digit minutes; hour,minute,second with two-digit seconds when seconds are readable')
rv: 2,46
